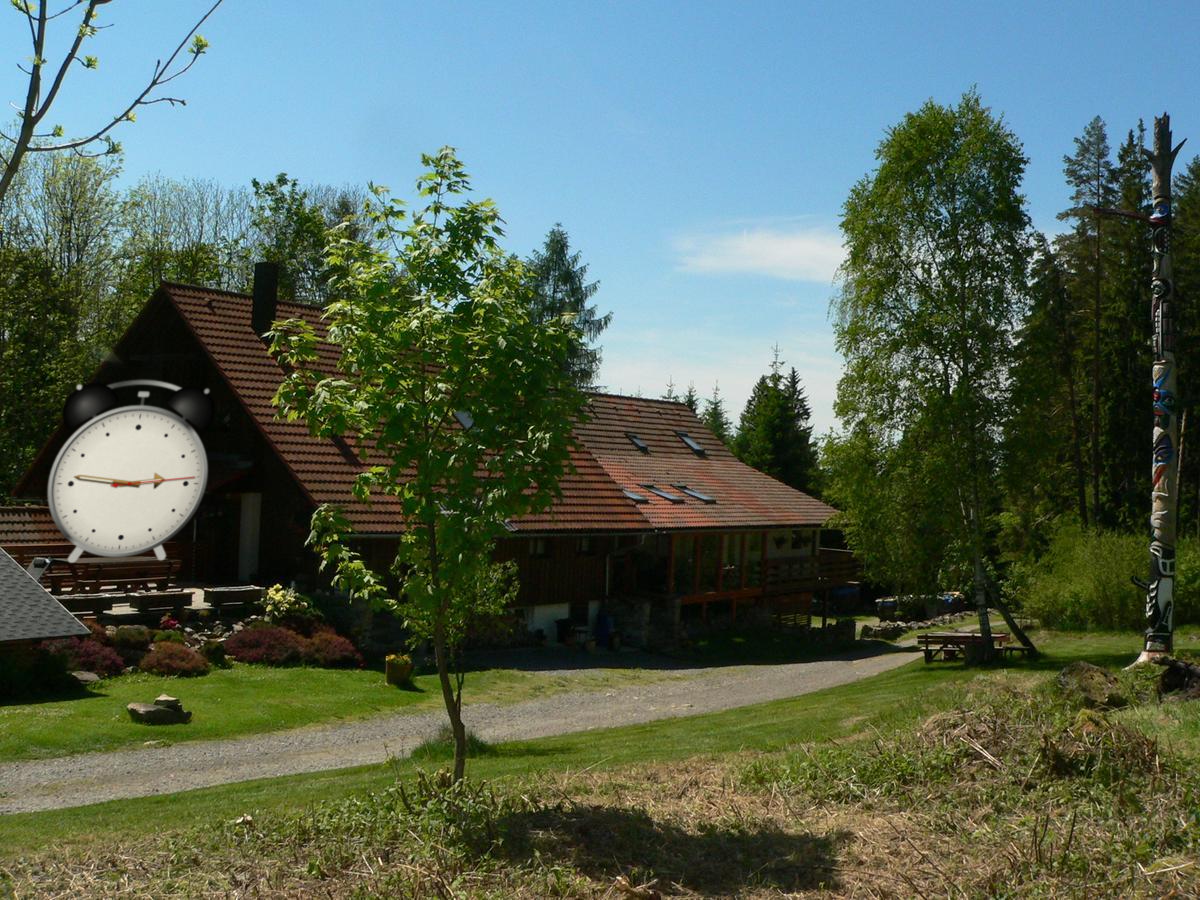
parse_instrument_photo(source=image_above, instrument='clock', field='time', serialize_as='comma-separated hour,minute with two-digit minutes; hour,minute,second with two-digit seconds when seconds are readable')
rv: 2,46,14
